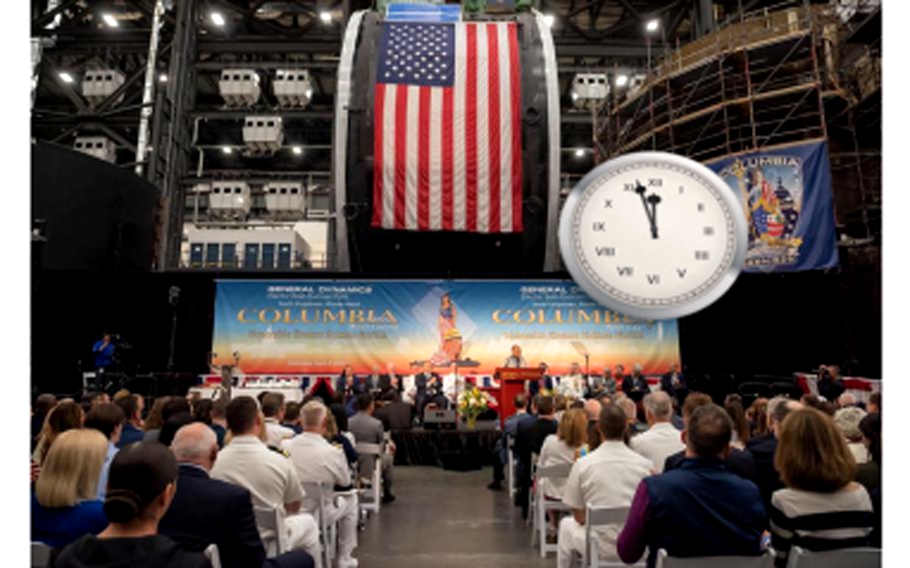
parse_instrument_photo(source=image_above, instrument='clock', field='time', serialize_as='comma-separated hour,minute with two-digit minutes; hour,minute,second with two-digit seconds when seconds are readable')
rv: 11,57
